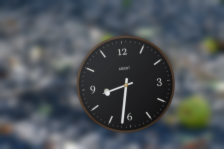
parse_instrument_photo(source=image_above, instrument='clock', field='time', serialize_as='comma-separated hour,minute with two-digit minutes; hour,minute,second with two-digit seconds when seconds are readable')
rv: 8,32
